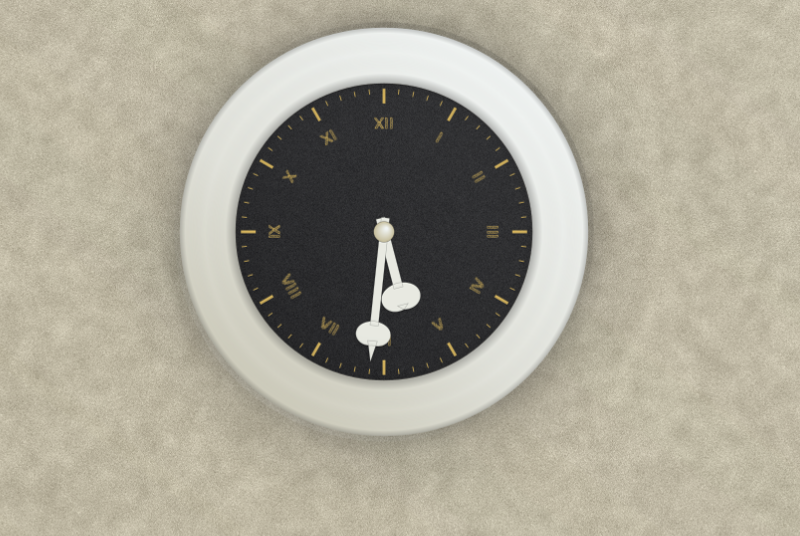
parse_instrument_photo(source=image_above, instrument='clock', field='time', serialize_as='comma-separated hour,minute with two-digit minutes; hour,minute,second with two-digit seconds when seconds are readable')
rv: 5,31
